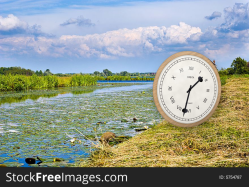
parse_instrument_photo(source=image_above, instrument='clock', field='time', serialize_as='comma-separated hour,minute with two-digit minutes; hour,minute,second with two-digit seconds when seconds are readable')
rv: 1,32
